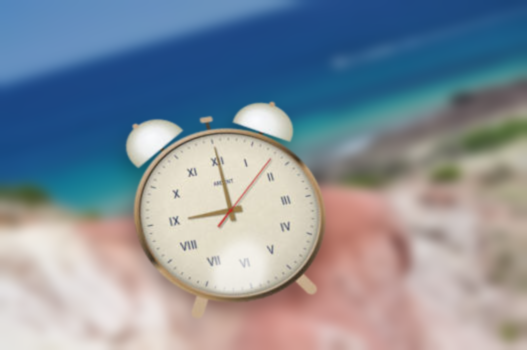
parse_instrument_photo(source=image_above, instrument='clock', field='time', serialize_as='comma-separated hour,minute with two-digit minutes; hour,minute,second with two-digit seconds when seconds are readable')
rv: 9,00,08
